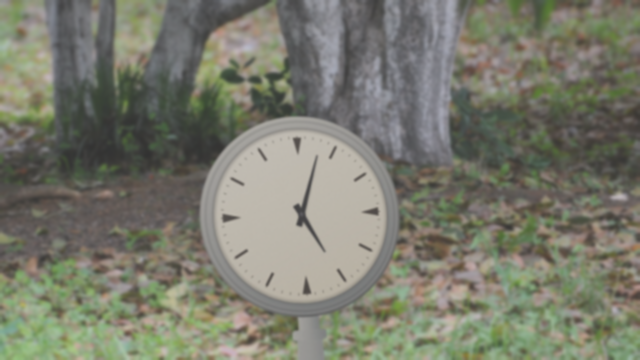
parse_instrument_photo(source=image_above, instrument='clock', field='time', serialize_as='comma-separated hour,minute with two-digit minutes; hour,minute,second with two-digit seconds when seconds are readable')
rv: 5,03
